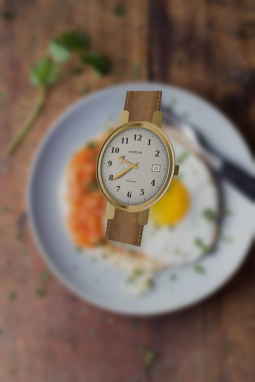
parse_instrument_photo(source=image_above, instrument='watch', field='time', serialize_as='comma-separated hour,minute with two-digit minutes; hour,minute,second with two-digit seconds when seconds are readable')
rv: 9,39
